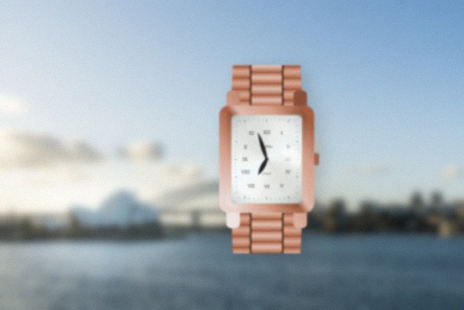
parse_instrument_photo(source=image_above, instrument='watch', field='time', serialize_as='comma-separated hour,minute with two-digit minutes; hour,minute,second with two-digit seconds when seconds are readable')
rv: 6,57
